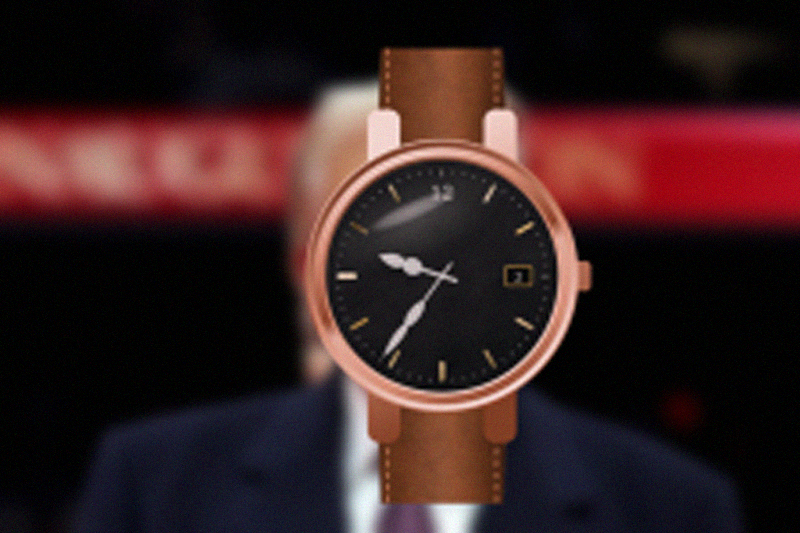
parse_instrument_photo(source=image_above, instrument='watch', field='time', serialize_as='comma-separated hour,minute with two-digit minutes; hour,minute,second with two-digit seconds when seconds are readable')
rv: 9,36
